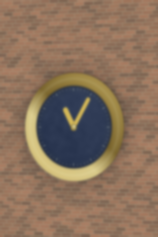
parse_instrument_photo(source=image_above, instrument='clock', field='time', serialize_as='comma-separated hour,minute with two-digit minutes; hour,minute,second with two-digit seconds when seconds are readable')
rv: 11,05
